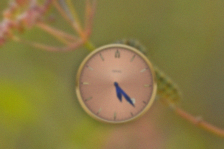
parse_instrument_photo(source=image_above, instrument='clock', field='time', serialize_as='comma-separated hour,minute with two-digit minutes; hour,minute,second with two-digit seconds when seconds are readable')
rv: 5,23
